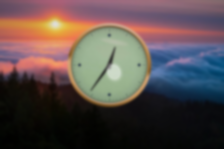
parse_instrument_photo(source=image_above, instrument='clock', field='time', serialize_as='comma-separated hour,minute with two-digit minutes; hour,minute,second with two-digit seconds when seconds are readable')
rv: 12,36
